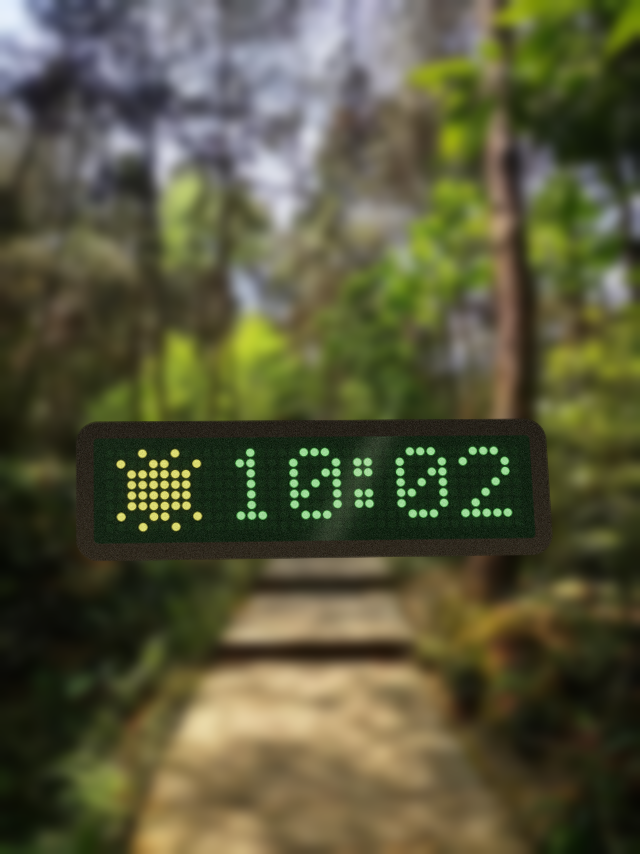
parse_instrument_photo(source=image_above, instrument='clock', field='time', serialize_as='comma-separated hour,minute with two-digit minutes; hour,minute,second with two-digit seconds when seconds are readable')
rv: 10,02
